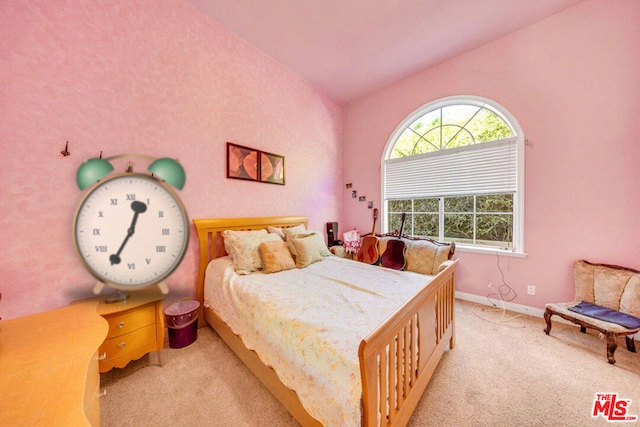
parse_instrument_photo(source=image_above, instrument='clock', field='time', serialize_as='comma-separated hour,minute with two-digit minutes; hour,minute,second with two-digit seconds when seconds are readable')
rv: 12,35
